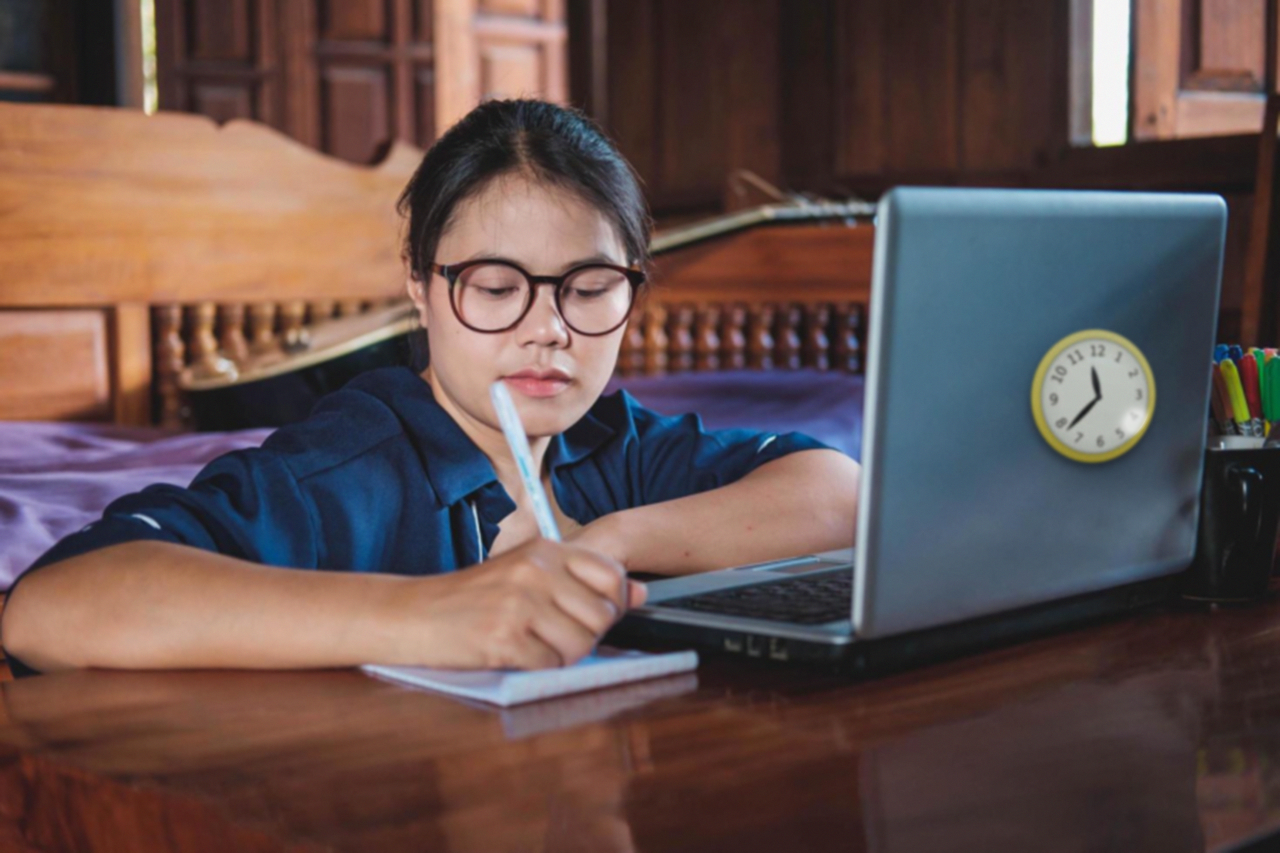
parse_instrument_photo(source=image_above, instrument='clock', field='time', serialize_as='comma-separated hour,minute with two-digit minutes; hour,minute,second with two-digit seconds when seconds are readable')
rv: 11,38
